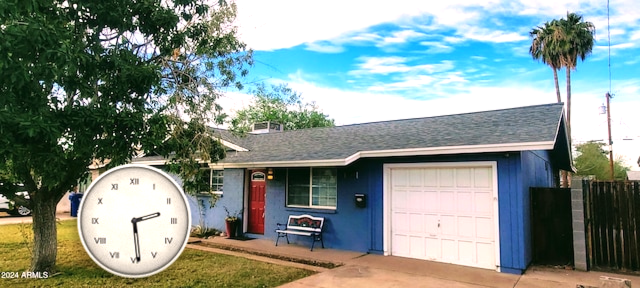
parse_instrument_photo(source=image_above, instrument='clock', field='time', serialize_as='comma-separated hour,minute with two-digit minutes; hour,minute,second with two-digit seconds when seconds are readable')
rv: 2,29
